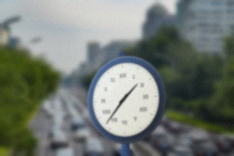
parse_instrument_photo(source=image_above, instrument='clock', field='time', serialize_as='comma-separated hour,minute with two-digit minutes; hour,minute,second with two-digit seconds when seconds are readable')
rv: 1,37
